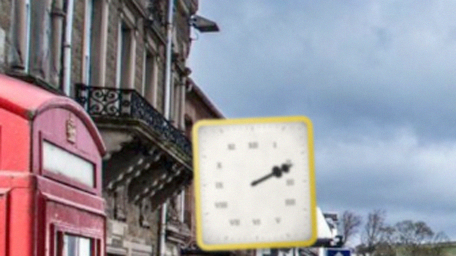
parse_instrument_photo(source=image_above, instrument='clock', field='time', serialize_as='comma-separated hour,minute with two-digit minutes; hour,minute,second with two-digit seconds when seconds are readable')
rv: 2,11
